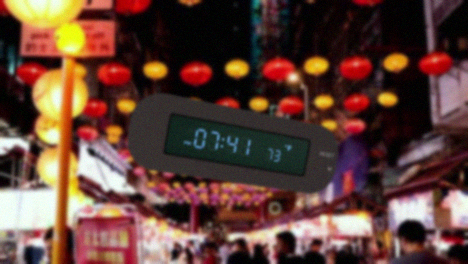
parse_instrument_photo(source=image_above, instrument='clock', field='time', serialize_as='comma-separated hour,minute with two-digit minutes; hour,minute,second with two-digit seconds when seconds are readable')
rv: 7,41
